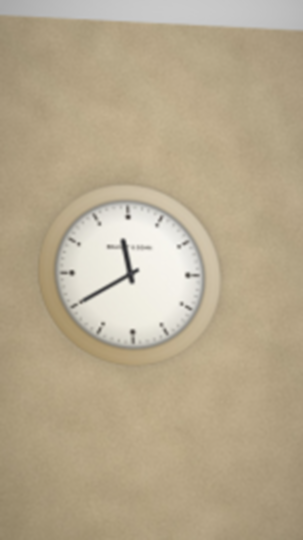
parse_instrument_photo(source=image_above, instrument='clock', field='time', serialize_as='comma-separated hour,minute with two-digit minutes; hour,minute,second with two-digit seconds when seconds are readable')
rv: 11,40
